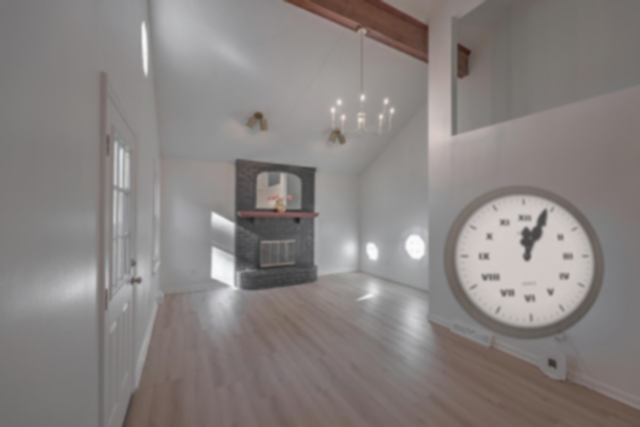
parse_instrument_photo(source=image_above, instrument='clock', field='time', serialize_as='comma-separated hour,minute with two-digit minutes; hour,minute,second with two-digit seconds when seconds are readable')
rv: 12,04
